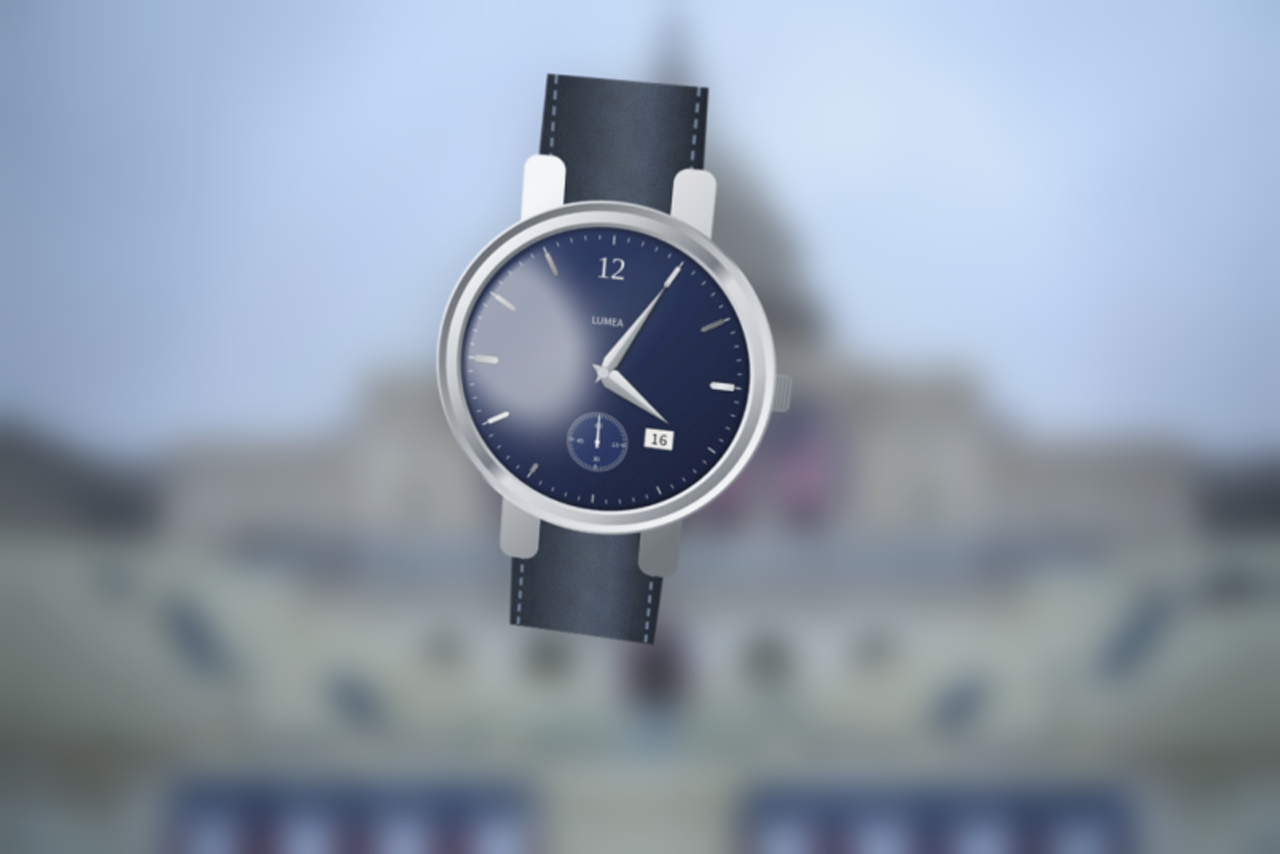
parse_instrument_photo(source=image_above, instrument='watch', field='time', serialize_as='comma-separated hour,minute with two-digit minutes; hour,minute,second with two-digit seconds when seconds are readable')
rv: 4,05
